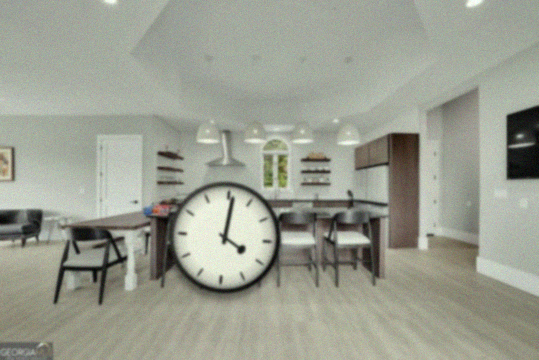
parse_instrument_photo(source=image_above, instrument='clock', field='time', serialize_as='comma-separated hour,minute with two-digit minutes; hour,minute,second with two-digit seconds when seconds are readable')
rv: 4,01
